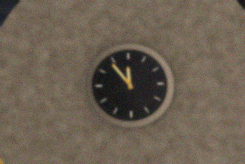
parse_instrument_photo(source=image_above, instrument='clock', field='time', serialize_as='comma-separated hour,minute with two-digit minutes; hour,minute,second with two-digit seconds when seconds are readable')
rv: 11,54
